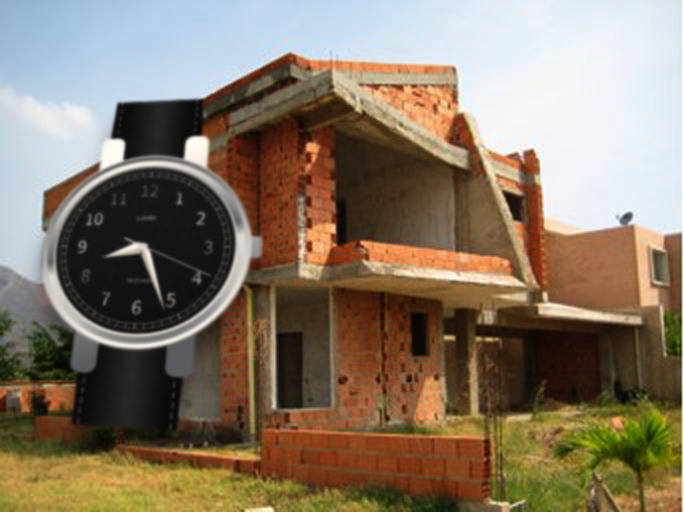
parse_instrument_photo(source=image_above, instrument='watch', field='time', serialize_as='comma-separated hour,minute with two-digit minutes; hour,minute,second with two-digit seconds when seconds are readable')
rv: 8,26,19
